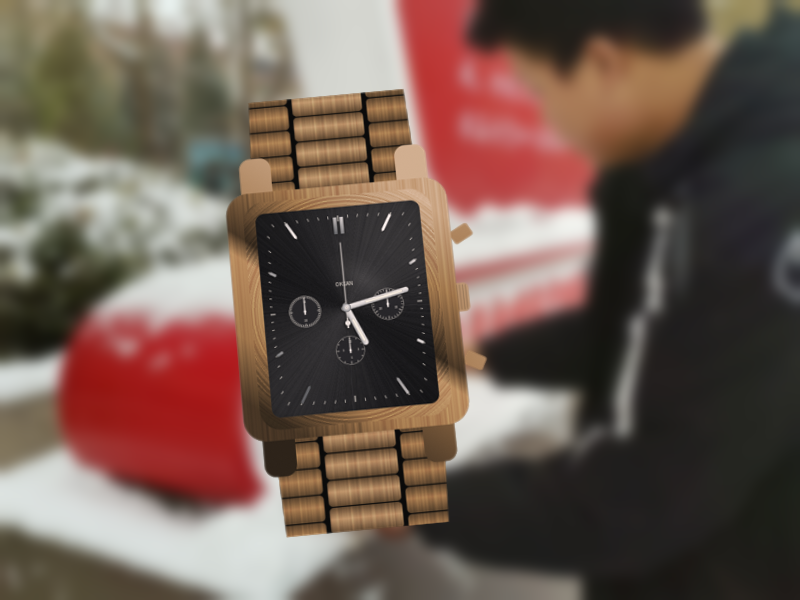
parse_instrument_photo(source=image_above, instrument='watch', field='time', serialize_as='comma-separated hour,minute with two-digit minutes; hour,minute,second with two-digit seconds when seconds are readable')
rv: 5,13
